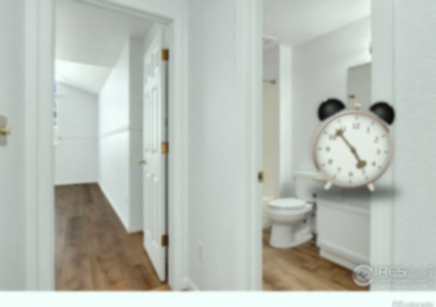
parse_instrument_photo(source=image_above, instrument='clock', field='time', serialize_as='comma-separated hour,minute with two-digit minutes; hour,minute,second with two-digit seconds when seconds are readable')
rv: 4,53
